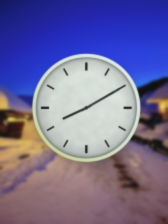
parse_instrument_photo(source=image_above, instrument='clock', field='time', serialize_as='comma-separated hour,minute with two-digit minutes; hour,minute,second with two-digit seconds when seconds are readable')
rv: 8,10
